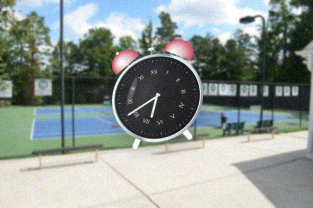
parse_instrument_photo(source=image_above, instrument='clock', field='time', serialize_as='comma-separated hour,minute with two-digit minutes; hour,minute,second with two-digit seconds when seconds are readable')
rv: 6,41
